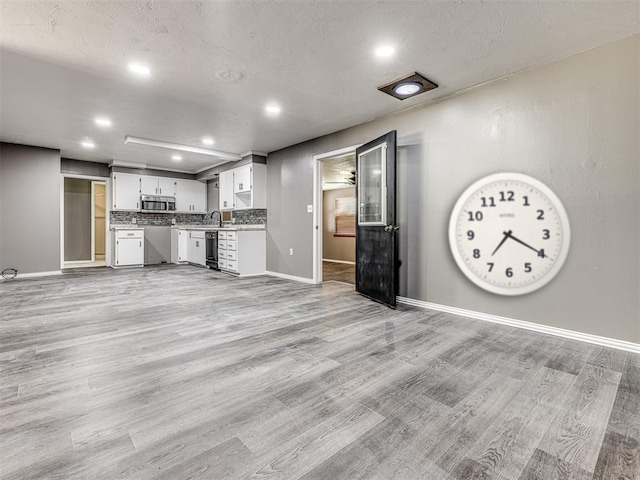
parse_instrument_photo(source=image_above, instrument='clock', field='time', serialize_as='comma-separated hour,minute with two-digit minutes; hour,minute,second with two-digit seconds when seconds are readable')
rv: 7,20
